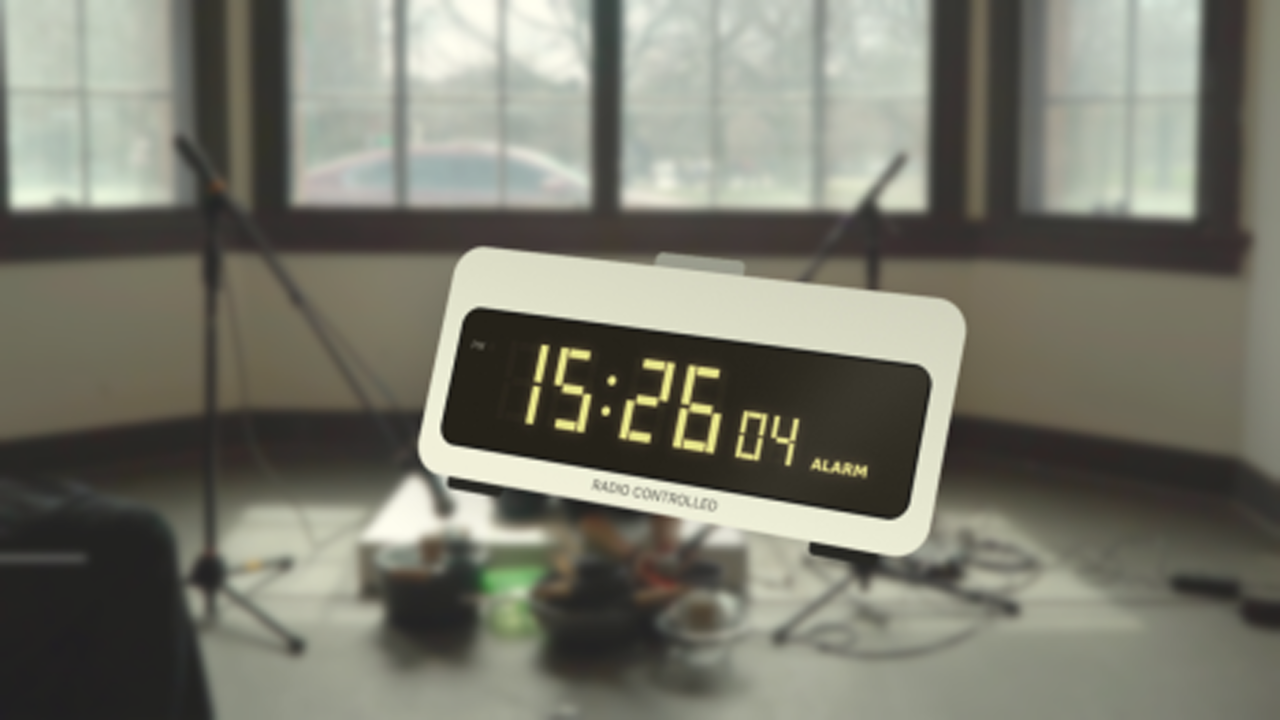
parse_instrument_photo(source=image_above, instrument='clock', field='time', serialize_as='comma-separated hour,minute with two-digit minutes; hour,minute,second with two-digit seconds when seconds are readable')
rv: 15,26,04
